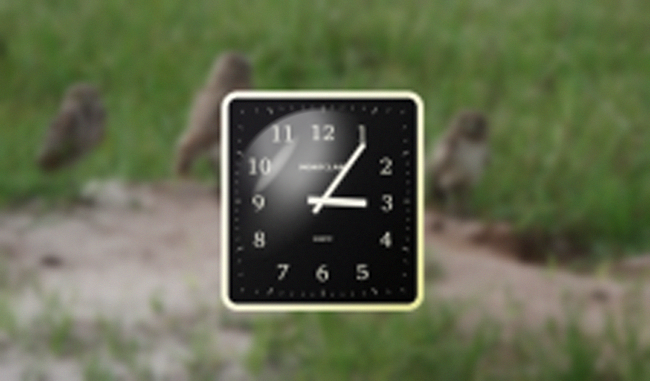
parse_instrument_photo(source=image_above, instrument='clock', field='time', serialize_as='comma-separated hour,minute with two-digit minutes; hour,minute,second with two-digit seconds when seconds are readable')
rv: 3,06
